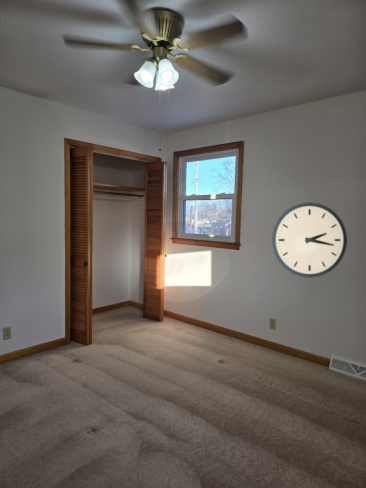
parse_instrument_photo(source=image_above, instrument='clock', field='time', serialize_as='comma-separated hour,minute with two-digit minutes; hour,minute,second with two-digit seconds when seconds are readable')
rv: 2,17
